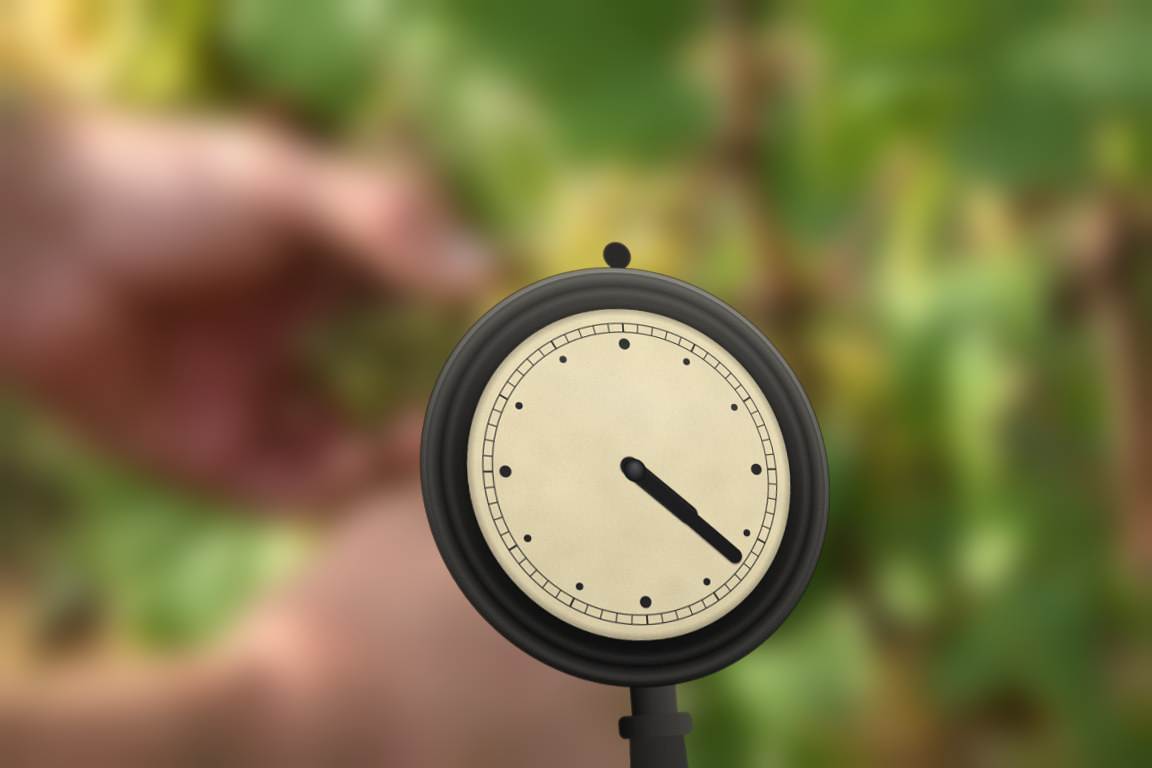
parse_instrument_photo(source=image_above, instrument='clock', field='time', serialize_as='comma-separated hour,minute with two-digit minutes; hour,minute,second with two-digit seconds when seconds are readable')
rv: 4,22
